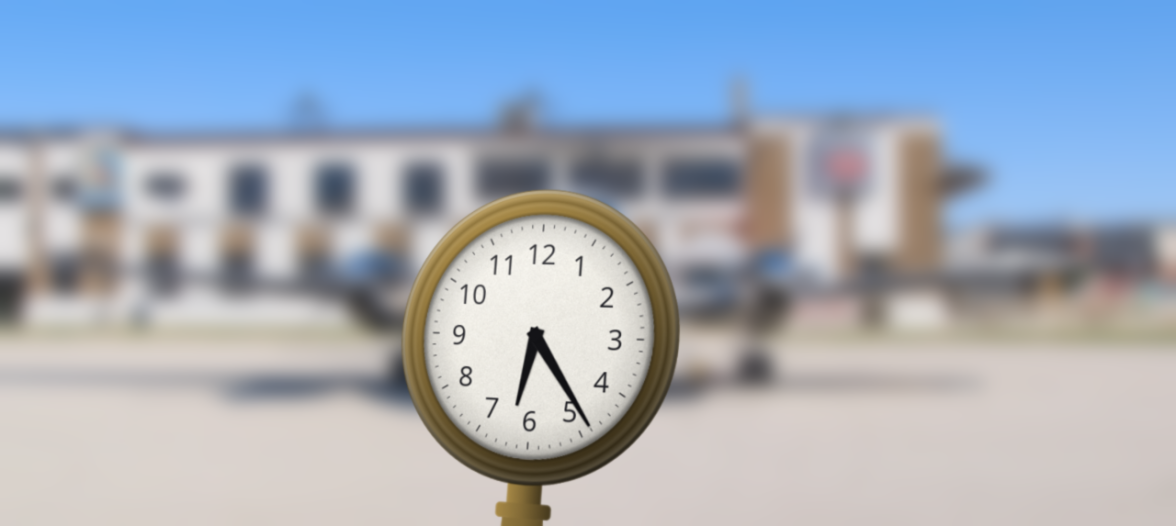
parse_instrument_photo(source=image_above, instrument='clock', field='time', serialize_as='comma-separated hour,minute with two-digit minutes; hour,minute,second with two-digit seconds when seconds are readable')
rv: 6,24
